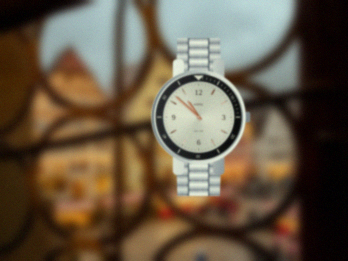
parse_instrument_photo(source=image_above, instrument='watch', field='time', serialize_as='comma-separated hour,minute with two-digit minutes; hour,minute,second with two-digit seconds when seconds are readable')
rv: 10,52
